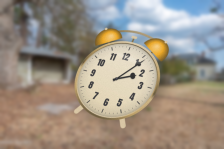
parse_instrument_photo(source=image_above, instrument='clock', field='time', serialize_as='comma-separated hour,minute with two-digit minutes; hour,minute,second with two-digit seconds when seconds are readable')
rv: 2,06
